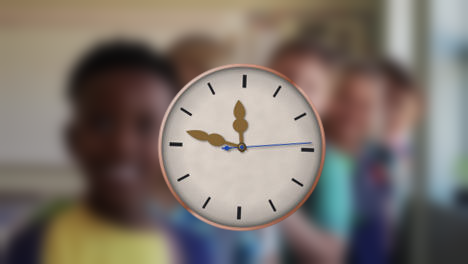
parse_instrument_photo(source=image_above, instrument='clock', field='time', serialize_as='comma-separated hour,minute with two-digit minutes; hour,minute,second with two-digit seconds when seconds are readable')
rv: 11,47,14
